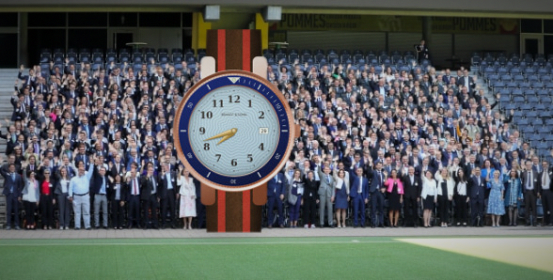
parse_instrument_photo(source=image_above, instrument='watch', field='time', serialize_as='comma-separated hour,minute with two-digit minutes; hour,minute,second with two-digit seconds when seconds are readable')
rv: 7,42
